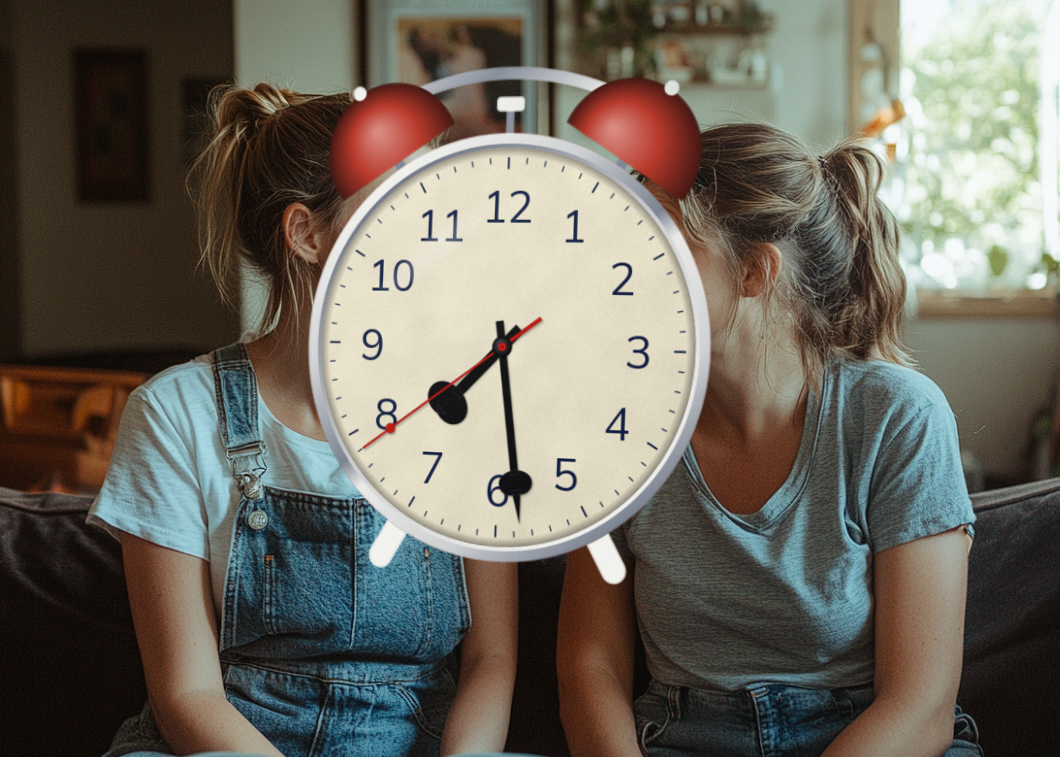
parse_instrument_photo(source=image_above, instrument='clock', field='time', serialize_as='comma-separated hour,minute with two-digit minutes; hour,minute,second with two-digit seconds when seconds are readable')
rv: 7,28,39
